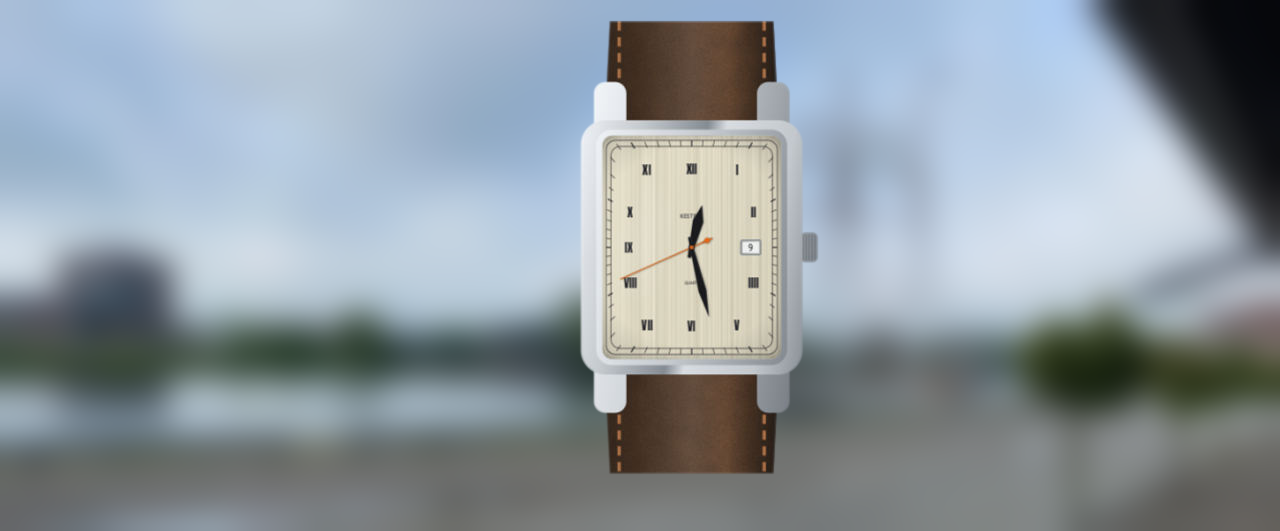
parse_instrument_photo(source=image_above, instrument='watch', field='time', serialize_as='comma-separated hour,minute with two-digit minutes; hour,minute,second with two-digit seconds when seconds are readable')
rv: 12,27,41
